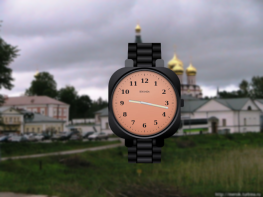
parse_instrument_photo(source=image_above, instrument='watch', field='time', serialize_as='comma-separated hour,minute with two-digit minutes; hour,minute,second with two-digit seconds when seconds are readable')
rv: 9,17
